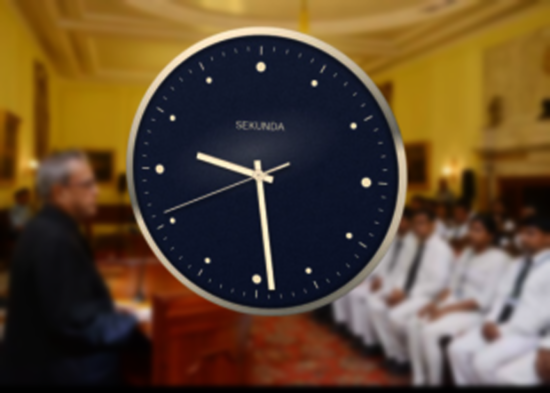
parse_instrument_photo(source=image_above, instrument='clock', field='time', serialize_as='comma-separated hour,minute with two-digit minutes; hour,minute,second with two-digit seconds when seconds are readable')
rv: 9,28,41
